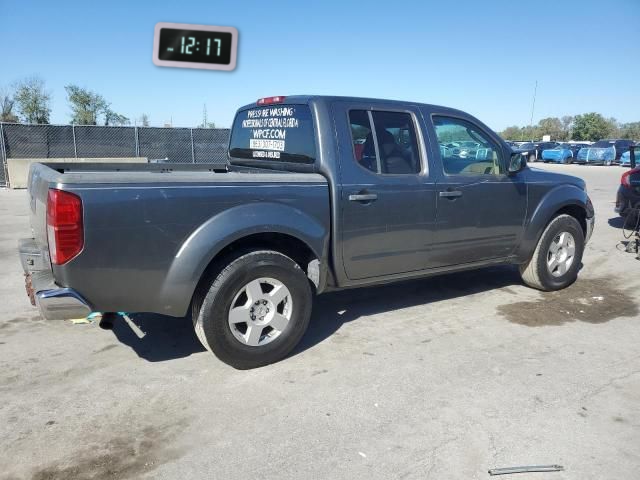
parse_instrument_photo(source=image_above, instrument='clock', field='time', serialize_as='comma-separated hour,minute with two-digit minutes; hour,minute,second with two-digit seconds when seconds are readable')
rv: 12,17
